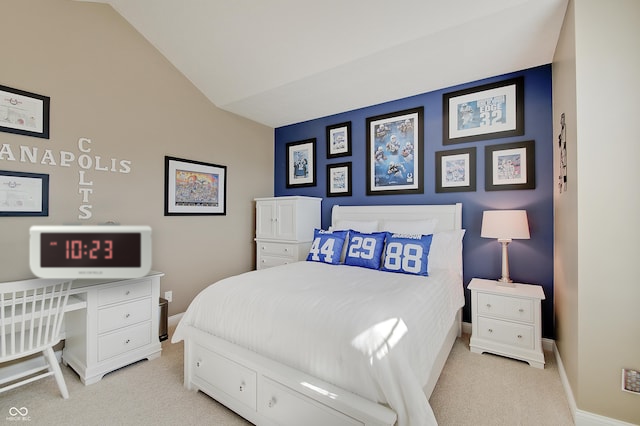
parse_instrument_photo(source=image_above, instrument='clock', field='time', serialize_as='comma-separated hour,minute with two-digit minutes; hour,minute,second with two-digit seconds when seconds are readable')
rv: 10,23
